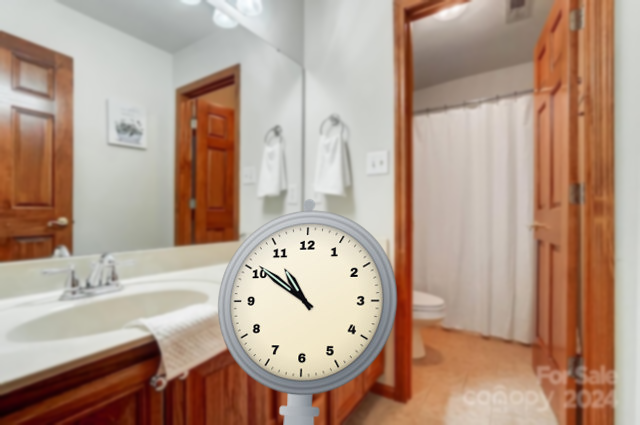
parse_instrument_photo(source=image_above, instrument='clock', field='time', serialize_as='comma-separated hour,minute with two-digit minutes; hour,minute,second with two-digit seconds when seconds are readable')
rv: 10,51
